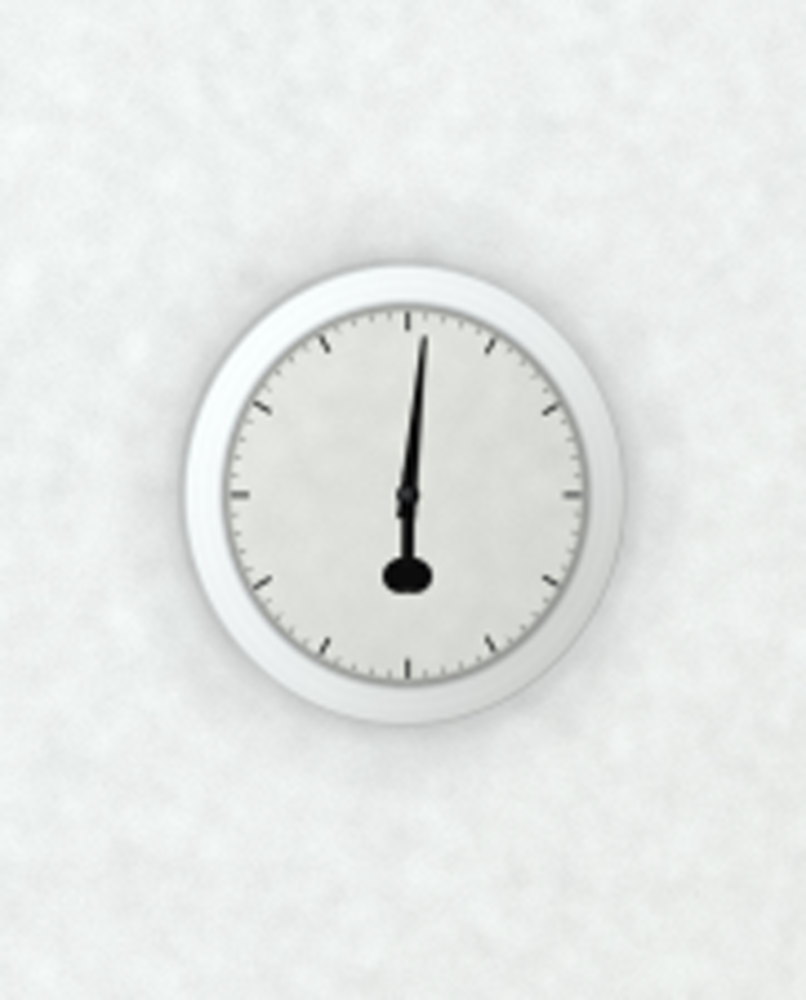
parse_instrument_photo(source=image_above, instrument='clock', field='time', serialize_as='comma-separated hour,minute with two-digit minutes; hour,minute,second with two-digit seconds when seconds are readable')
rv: 6,01
